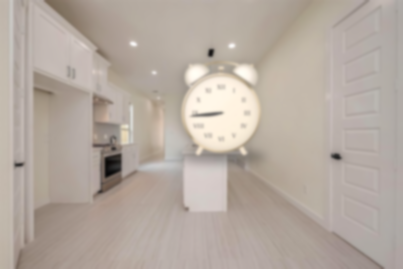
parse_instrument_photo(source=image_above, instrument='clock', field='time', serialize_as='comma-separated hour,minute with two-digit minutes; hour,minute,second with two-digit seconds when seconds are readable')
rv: 8,44
